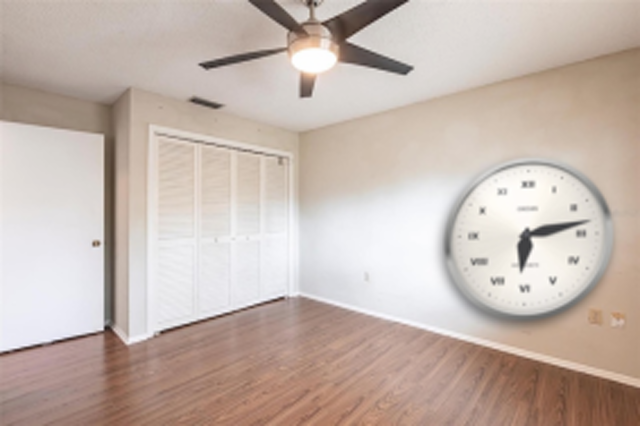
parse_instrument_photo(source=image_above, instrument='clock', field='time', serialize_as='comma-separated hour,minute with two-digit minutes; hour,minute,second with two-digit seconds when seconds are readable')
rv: 6,13
